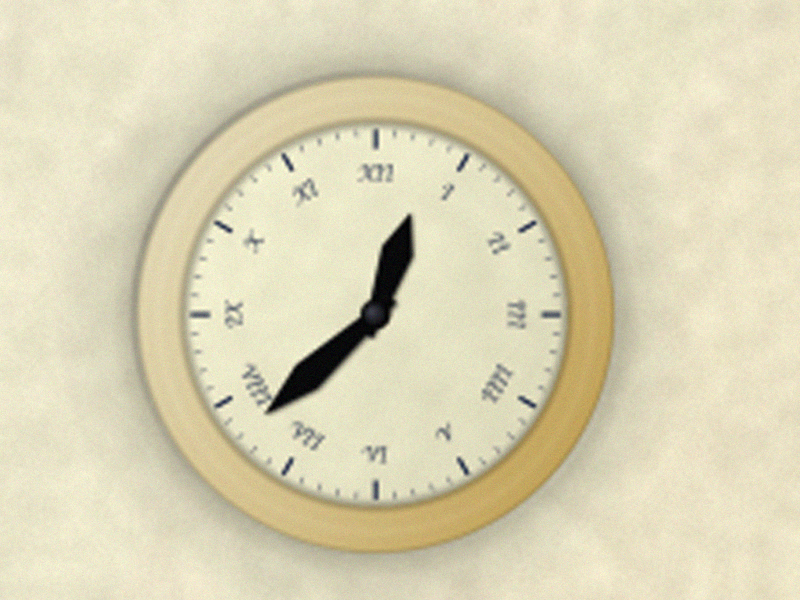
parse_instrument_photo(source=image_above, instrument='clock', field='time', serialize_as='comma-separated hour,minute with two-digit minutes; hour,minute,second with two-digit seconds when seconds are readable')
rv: 12,38
